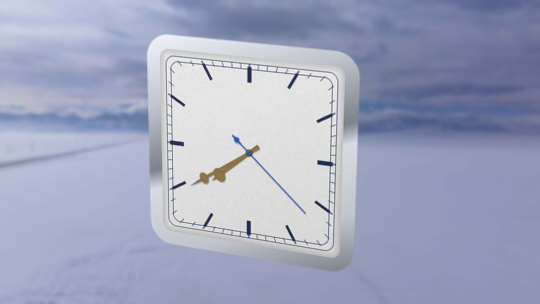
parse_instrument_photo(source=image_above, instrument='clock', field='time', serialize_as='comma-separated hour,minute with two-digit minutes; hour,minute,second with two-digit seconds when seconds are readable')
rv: 7,39,22
